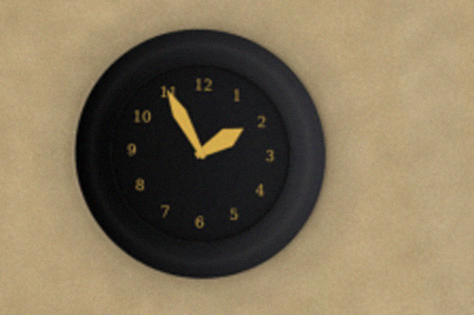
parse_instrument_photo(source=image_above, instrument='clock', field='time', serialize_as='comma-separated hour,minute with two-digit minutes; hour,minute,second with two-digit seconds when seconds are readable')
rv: 1,55
